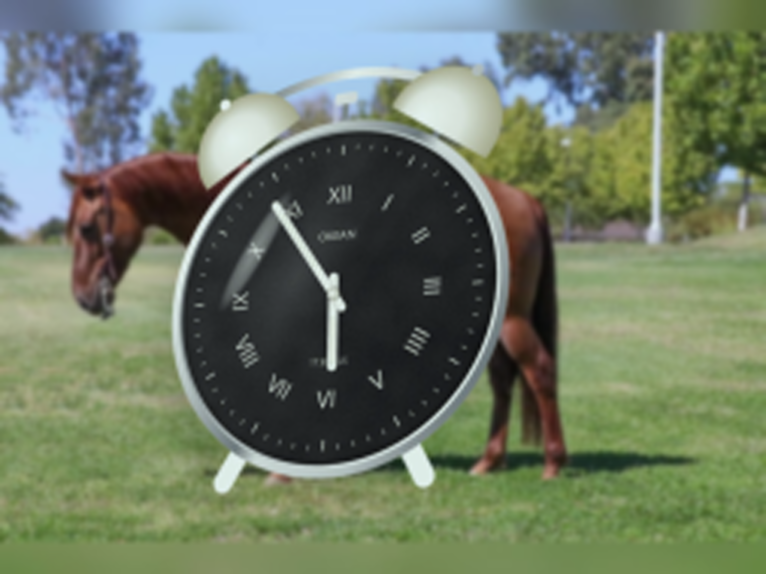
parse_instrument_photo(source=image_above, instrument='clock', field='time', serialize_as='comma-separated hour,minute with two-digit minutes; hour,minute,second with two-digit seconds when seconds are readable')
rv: 5,54
